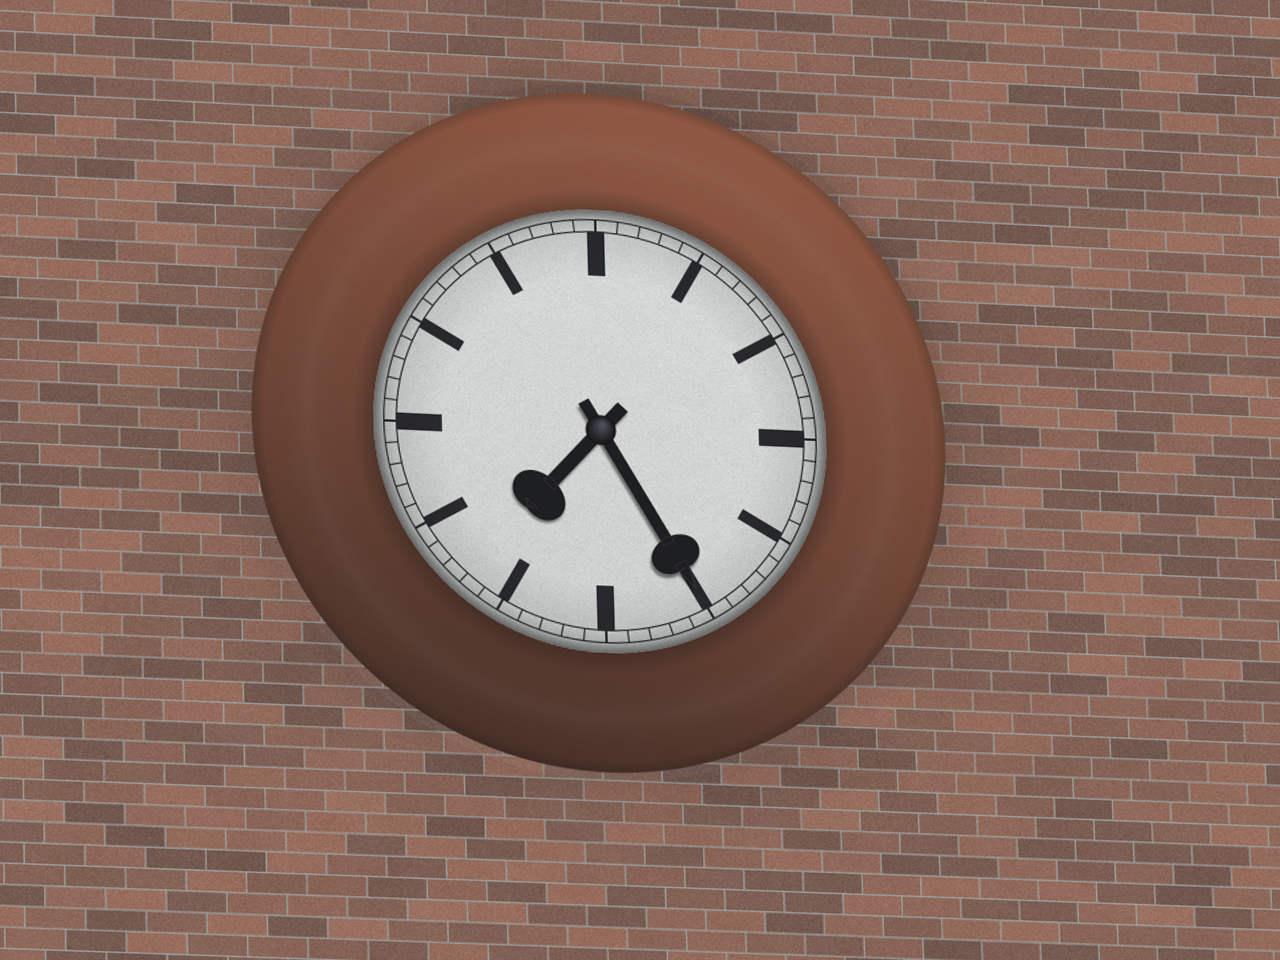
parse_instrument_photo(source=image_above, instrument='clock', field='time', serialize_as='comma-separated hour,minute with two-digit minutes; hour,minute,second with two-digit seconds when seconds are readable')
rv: 7,25
